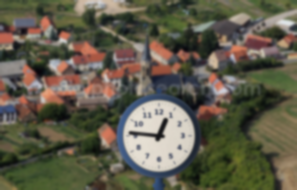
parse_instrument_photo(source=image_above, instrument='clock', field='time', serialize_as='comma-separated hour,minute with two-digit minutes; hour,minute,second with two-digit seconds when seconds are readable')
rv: 12,46
